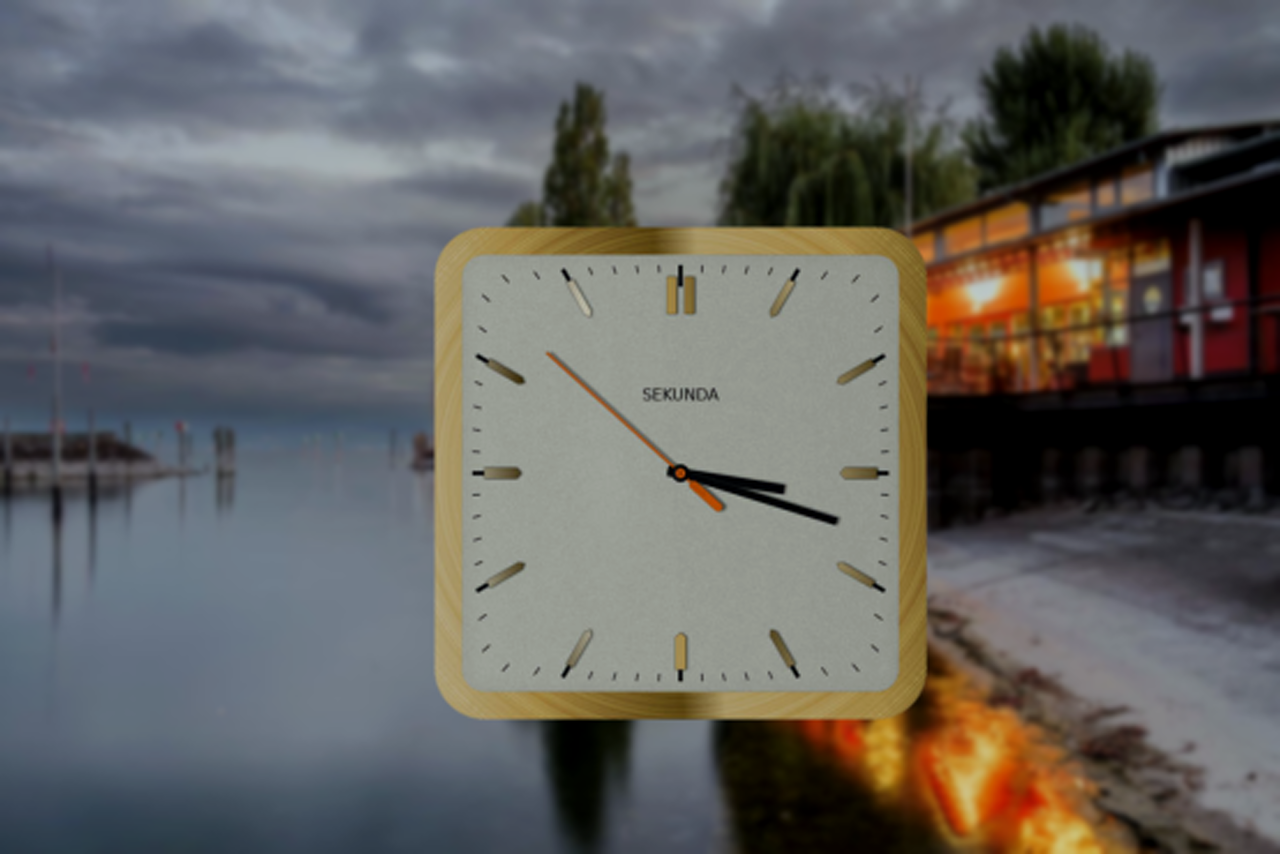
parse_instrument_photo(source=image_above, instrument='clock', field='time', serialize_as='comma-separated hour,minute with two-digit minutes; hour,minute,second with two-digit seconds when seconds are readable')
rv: 3,17,52
